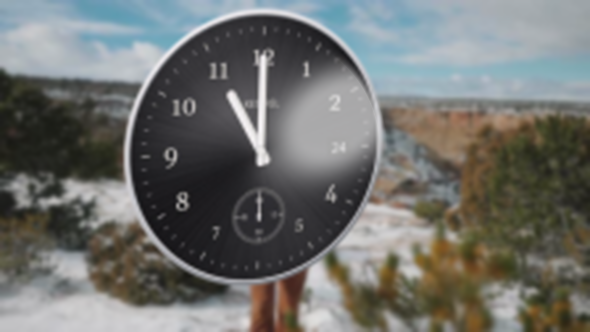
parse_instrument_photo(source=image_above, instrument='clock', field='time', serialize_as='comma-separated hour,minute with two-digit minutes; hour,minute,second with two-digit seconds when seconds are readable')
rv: 11,00
